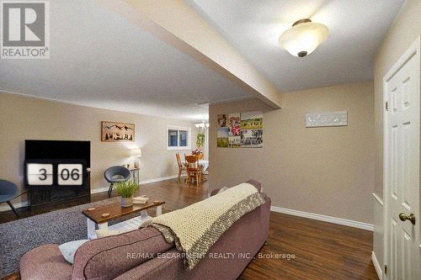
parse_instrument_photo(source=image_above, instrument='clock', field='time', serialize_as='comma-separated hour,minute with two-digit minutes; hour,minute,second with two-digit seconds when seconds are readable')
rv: 3,06
